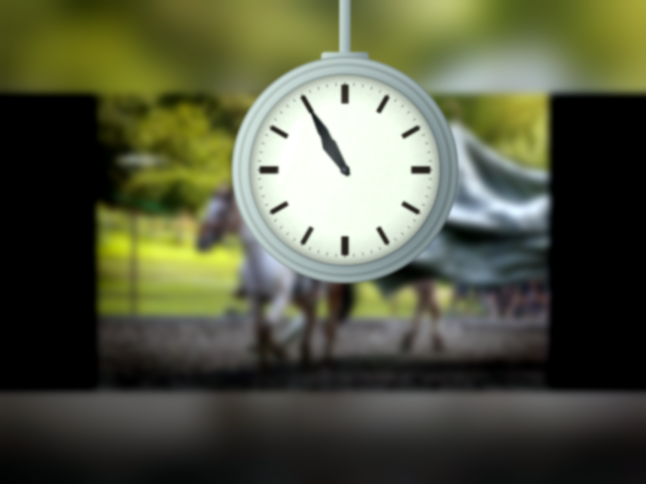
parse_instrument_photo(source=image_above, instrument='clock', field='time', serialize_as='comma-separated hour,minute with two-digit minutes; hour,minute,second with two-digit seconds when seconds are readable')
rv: 10,55
